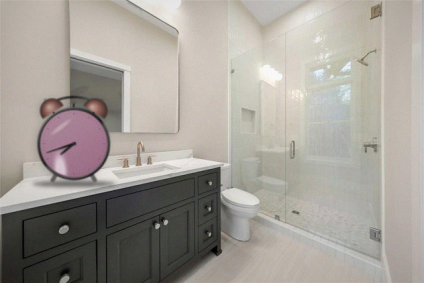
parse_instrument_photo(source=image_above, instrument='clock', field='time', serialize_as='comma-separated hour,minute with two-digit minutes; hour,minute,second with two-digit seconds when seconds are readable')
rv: 7,42
